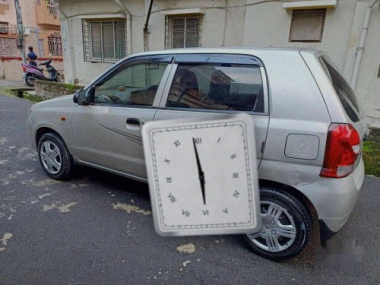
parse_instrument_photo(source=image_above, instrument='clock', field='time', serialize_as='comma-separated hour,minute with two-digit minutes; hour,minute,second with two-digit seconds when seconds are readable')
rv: 5,59
